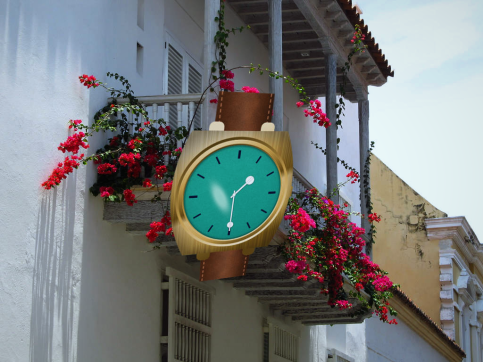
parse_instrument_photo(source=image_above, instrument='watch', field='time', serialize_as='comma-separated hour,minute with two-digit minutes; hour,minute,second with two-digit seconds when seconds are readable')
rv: 1,30
